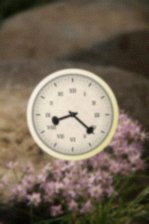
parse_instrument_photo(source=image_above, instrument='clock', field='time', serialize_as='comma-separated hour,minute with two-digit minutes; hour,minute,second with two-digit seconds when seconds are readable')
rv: 8,22
